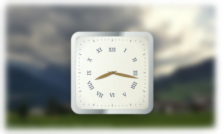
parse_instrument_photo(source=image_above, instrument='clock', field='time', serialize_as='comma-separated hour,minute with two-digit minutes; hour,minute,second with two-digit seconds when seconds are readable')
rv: 8,17
